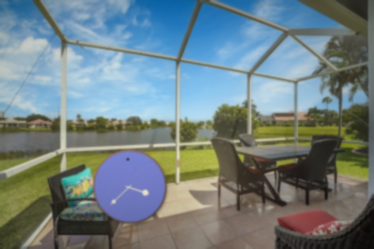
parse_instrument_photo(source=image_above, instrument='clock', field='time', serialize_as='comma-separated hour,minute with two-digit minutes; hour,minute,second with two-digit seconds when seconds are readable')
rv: 3,38
